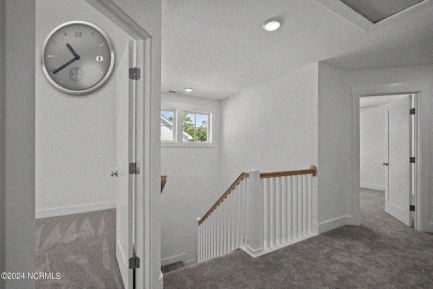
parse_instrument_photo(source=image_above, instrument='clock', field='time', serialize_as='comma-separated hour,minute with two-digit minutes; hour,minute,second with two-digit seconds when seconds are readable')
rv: 10,39
